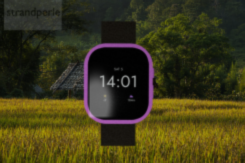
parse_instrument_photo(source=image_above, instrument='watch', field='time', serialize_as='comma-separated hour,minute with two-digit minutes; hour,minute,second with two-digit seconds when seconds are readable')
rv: 14,01
